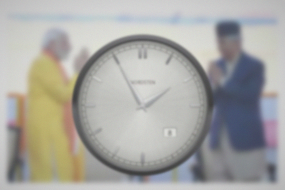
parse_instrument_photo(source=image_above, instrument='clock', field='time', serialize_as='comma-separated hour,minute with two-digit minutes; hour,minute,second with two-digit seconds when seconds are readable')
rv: 1,55
